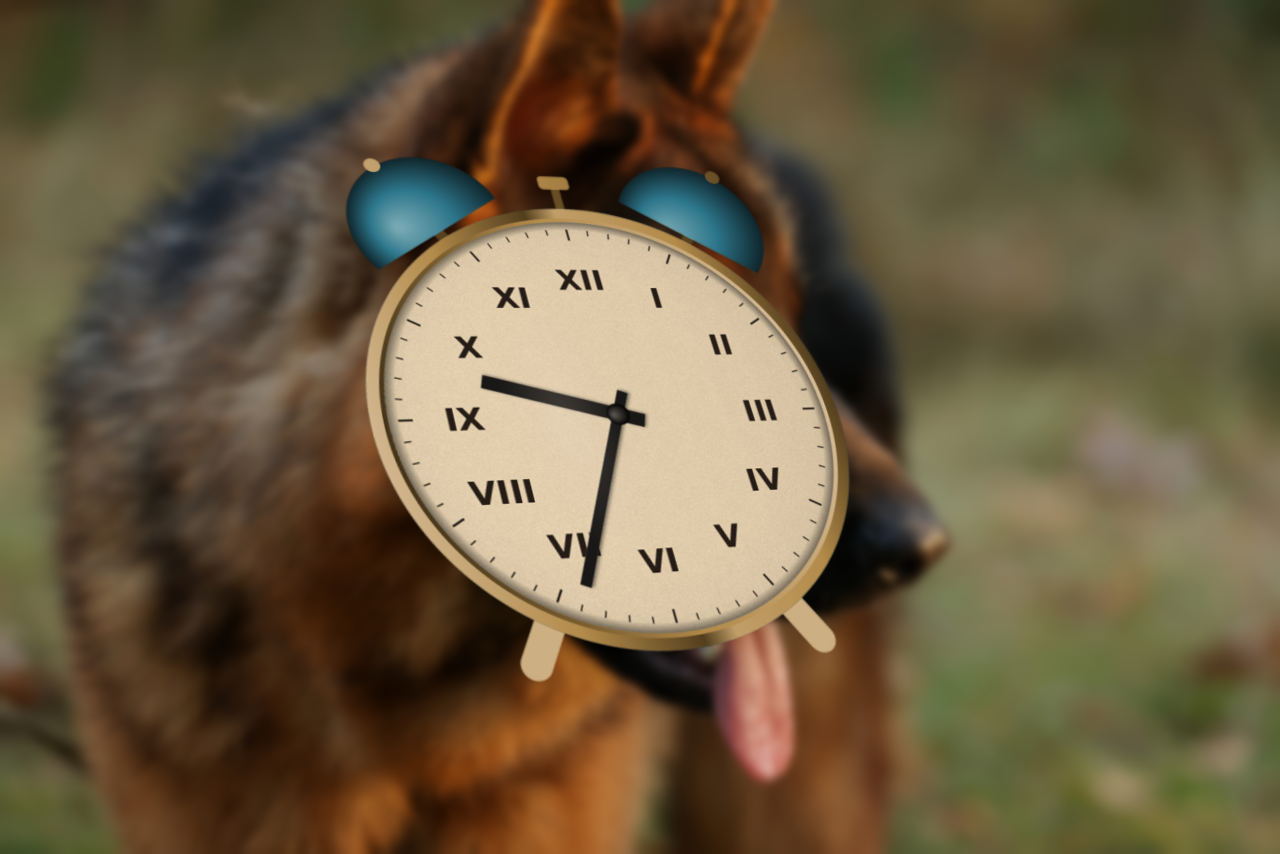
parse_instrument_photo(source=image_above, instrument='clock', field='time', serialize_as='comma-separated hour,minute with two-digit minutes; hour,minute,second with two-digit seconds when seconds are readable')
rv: 9,34
